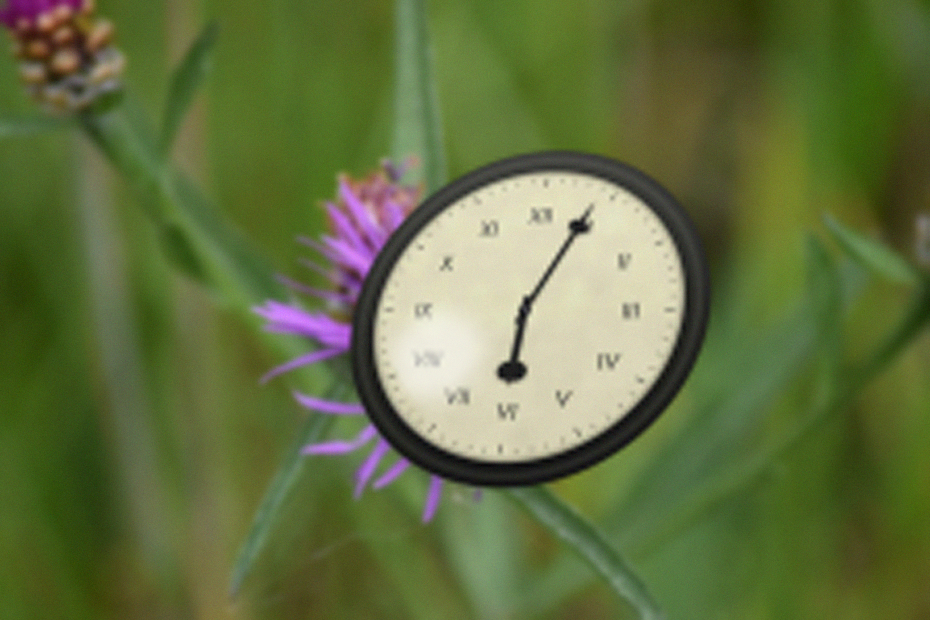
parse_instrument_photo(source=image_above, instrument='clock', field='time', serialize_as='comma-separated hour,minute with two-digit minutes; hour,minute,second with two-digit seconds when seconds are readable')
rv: 6,04
